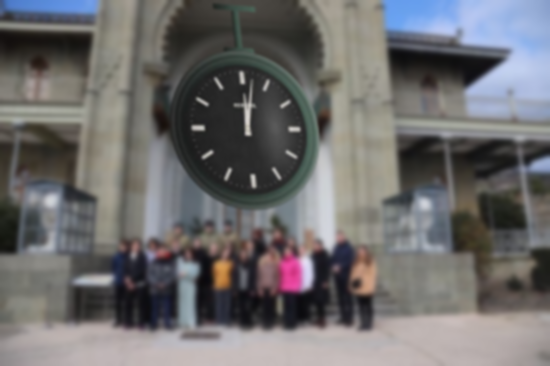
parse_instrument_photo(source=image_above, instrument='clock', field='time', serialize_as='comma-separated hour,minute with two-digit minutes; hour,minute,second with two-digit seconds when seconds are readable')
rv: 12,02
